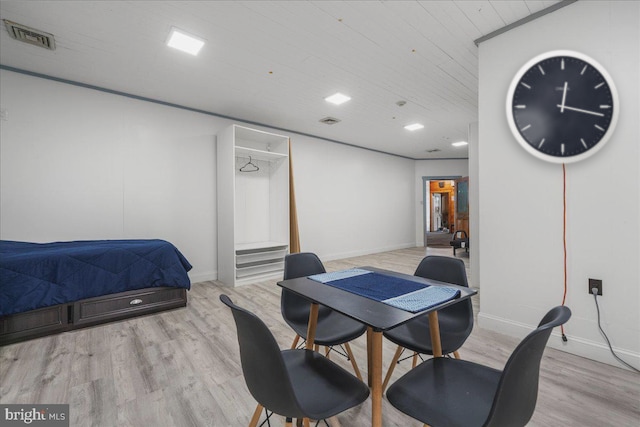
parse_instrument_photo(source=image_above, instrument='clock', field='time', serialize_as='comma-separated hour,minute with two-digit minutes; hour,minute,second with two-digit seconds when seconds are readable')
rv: 12,17
